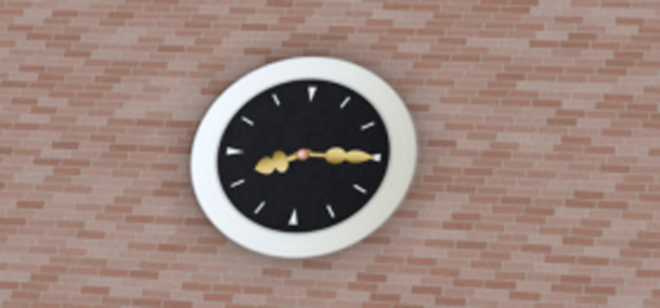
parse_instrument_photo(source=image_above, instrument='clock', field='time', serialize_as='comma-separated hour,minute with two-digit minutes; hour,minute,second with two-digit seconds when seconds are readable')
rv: 8,15
